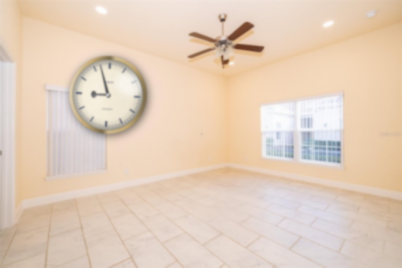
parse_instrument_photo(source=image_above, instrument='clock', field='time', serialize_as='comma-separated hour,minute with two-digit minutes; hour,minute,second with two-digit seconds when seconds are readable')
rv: 8,57
